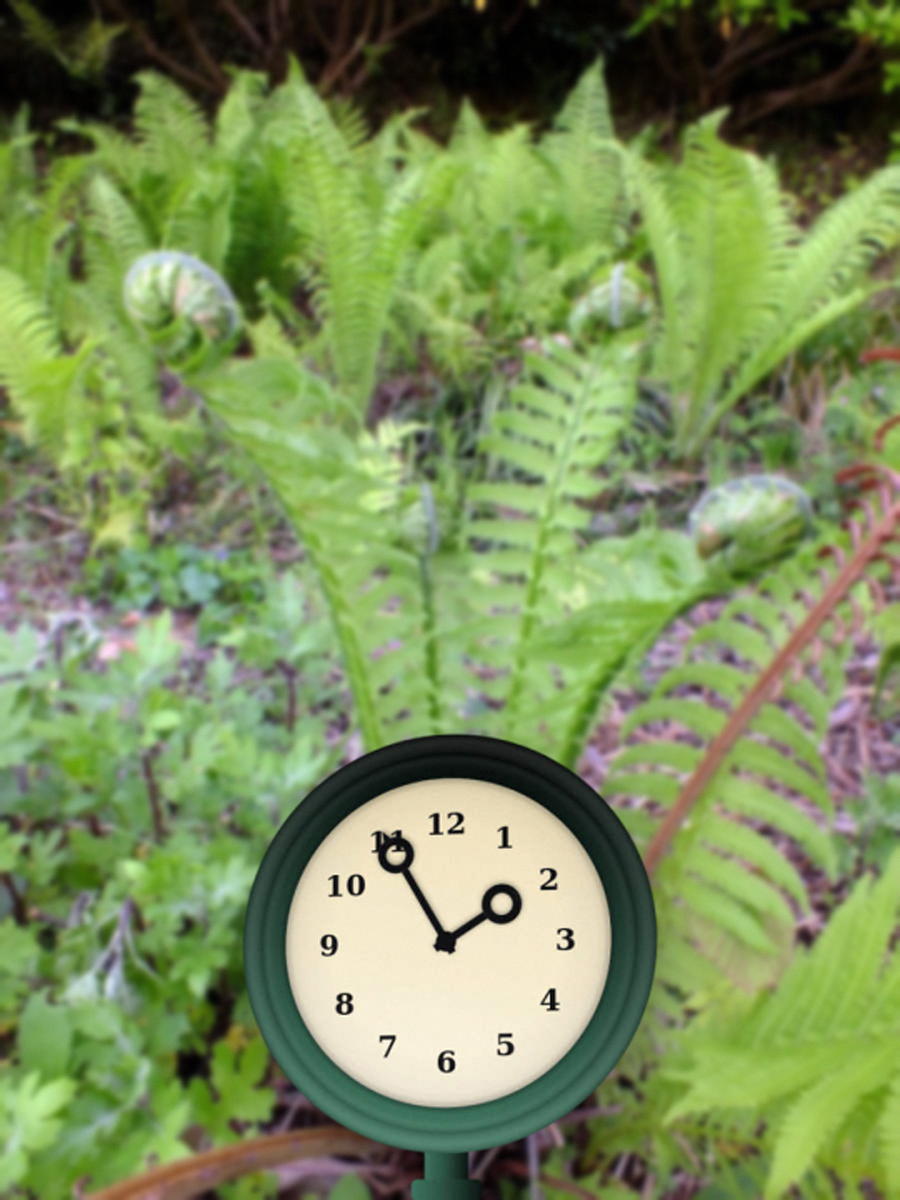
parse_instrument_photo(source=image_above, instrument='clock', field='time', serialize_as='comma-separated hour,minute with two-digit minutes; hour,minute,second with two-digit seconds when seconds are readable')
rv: 1,55
